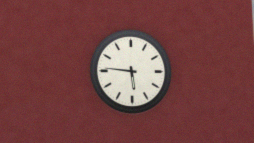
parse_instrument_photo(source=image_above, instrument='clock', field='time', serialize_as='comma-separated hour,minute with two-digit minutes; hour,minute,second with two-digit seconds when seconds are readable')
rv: 5,46
